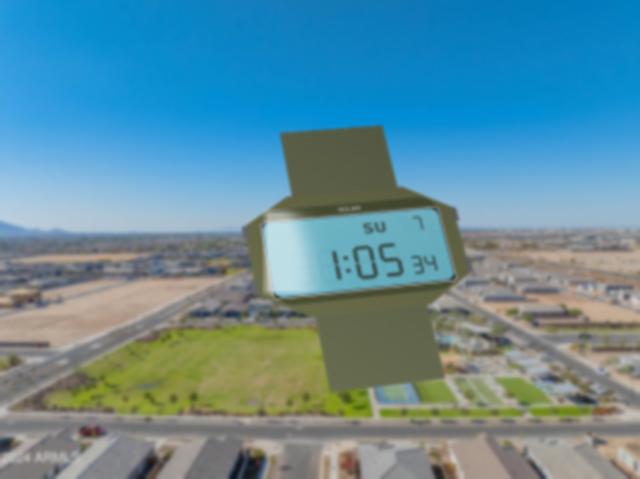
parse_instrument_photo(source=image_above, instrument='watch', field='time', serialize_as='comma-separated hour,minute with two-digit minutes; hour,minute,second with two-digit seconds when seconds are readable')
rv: 1,05,34
